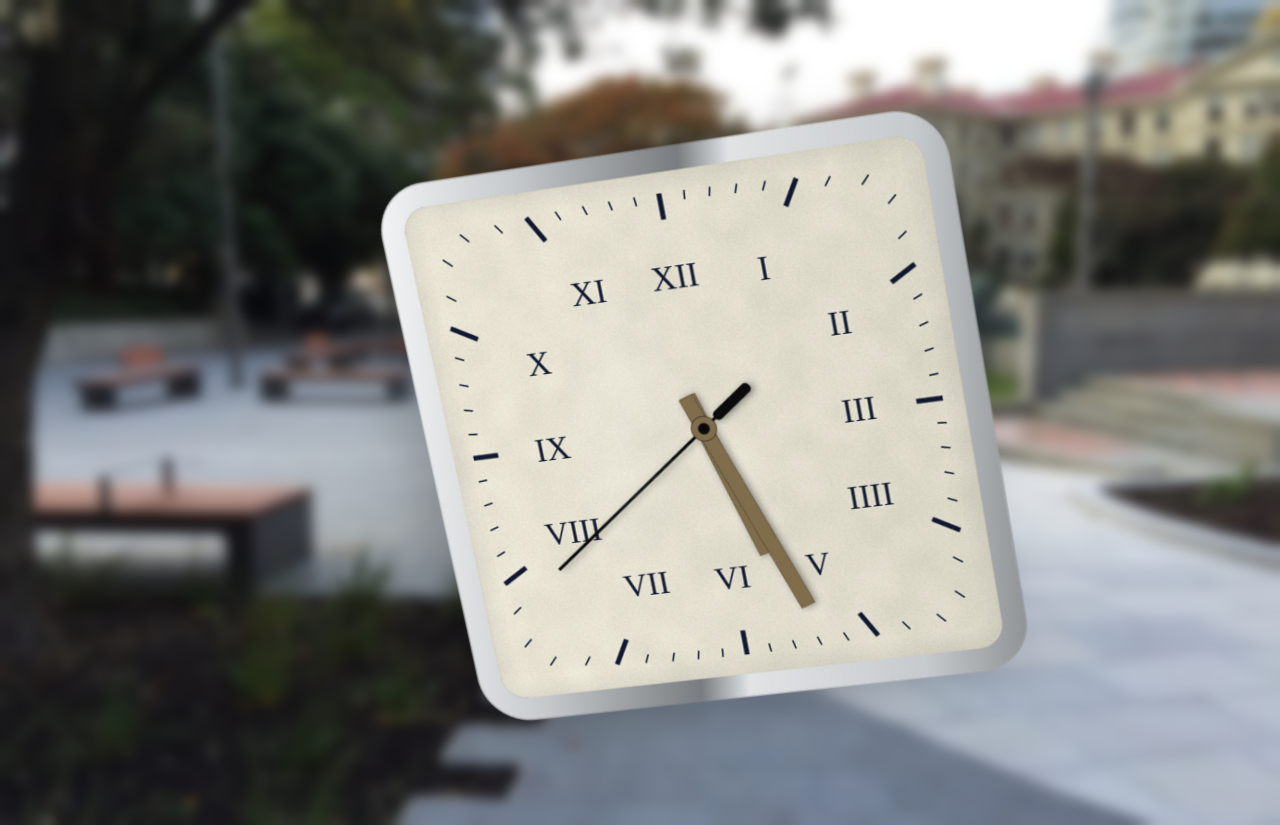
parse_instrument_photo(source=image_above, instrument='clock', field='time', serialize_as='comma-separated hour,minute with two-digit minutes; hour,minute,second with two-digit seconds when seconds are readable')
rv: 5,26,39
